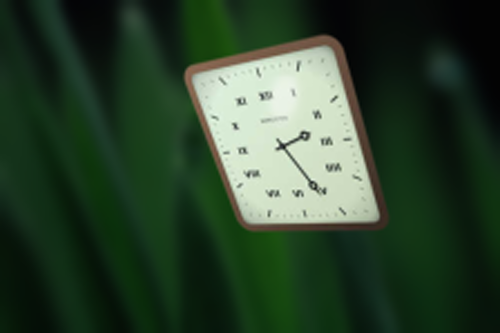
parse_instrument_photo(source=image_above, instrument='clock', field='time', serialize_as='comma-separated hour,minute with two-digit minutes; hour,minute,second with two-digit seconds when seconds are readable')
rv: 2,26
